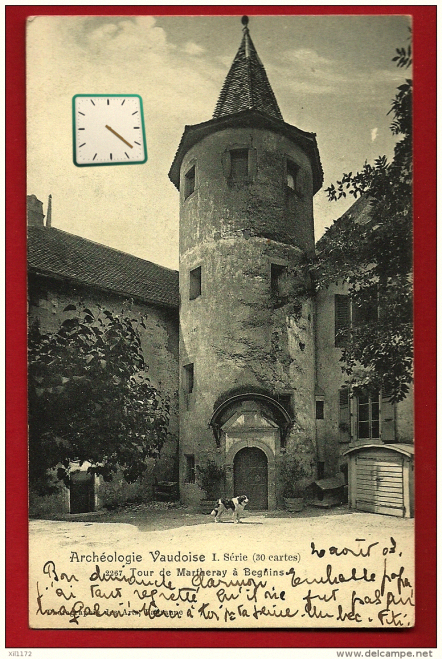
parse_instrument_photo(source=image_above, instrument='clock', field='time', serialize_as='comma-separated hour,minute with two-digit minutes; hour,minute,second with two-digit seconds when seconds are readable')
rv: 4,22
